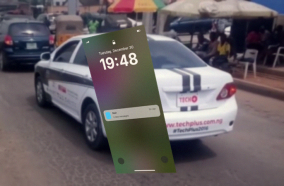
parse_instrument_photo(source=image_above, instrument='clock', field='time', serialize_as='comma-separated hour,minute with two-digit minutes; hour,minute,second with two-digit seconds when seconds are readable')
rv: 19,48
